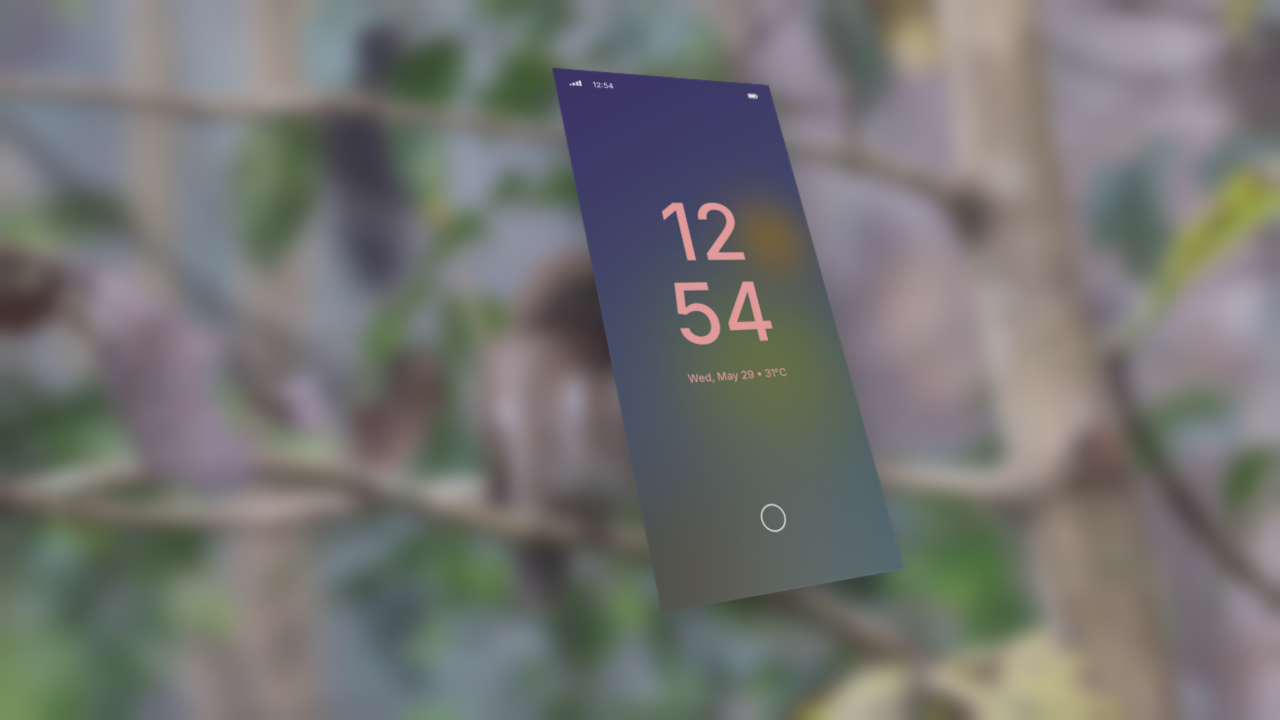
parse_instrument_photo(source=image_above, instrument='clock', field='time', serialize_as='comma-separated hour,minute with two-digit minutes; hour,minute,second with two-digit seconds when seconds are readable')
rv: 12,54
